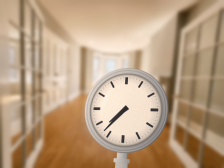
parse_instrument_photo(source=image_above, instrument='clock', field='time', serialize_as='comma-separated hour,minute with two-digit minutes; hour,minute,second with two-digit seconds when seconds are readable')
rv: 7,37
